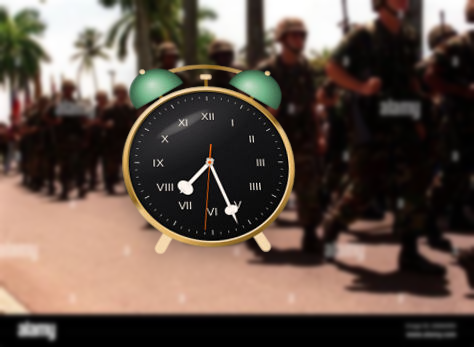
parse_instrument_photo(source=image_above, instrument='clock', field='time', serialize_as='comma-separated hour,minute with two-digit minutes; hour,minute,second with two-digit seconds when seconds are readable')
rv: 7,26,31
